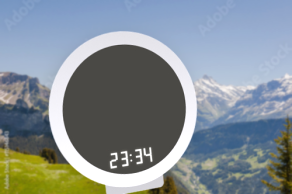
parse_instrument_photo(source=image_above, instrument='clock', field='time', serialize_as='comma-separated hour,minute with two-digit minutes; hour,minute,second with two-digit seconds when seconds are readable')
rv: 23,34
